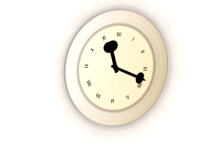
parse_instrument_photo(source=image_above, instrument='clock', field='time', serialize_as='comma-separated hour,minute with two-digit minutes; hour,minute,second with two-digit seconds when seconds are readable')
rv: 11,18
